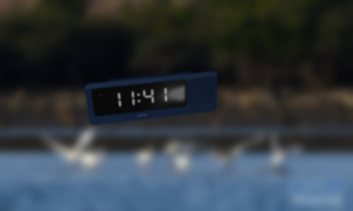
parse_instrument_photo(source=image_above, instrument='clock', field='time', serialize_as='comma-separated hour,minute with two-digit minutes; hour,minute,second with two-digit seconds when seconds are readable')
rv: 11,41
